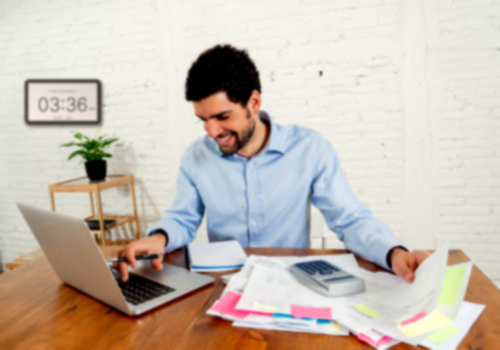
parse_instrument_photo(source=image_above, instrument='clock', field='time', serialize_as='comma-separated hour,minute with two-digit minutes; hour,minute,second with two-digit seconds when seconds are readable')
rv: 3,36
